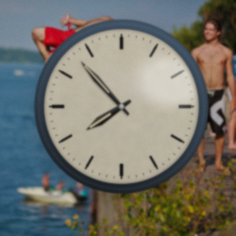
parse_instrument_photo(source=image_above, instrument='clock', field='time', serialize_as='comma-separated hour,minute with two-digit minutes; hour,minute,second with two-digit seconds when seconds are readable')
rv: 7,53
